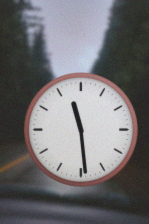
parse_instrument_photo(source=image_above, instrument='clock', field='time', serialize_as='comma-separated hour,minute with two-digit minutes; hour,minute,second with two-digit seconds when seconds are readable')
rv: 11,29
